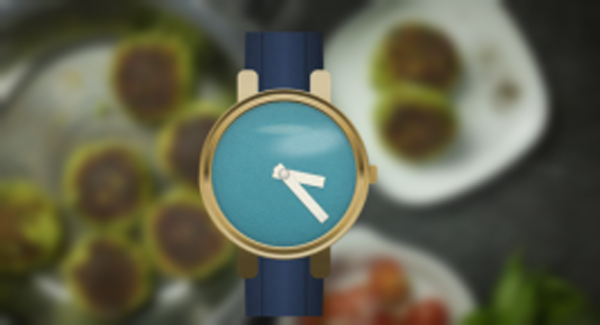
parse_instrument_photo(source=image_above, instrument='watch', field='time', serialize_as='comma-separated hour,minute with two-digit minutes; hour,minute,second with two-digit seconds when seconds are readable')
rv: 3,23
